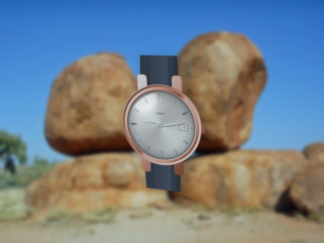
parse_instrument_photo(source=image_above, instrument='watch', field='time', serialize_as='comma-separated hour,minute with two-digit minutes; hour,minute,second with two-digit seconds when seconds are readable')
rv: 9,13
